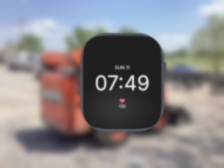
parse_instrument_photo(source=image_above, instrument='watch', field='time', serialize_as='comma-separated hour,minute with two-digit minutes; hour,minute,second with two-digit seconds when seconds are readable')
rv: 7,49
